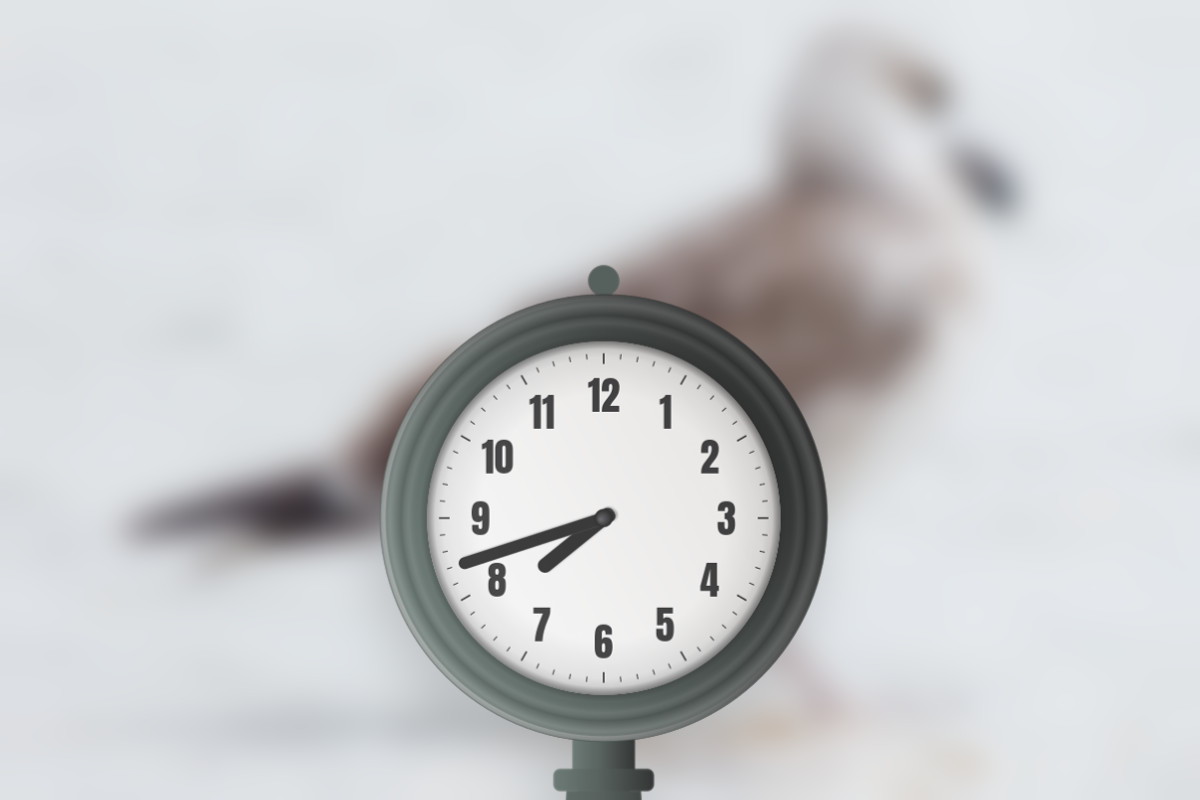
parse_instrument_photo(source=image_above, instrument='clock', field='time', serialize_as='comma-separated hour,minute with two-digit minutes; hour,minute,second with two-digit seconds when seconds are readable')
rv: 7,42
